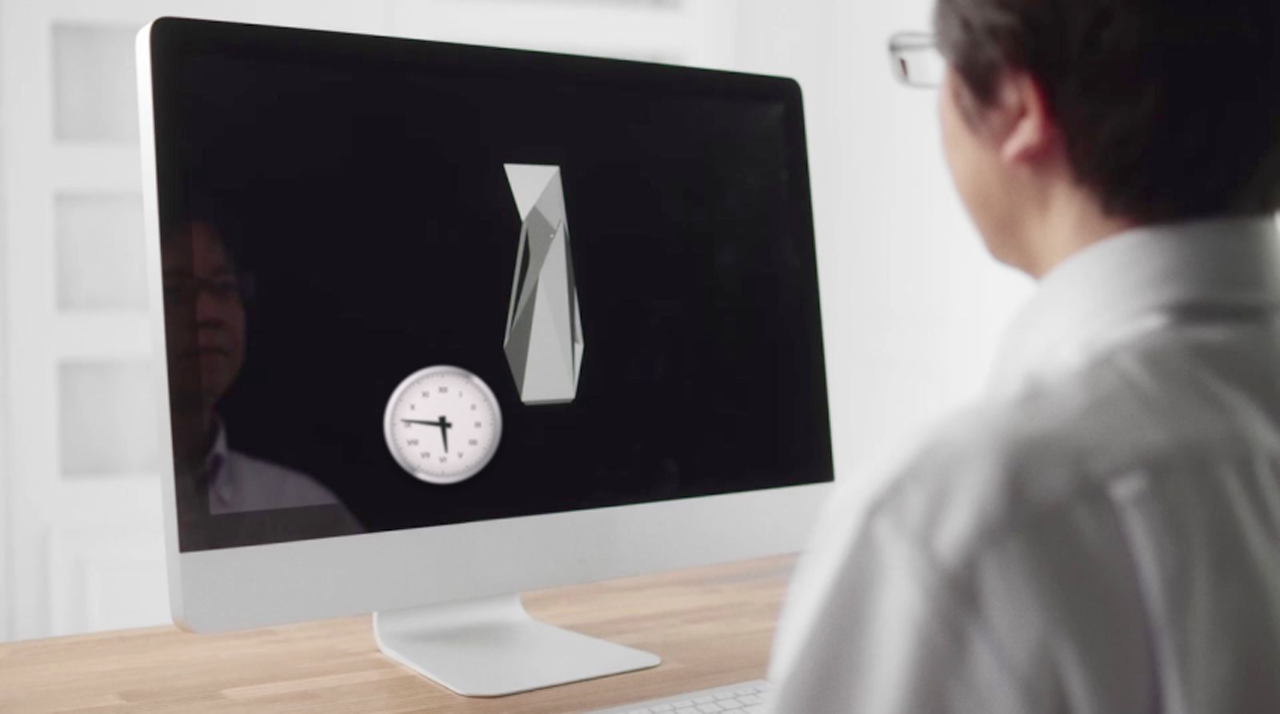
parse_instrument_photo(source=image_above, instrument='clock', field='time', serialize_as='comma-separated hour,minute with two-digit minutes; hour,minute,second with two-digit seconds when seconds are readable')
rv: 5,46
